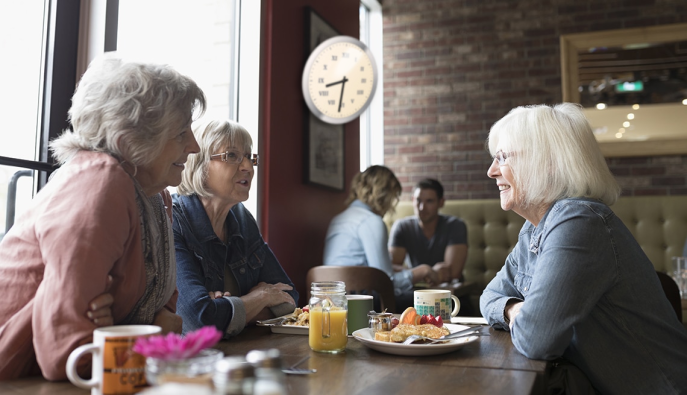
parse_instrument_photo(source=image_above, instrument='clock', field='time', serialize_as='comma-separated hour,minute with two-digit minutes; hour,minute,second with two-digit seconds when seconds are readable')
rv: 8,31
